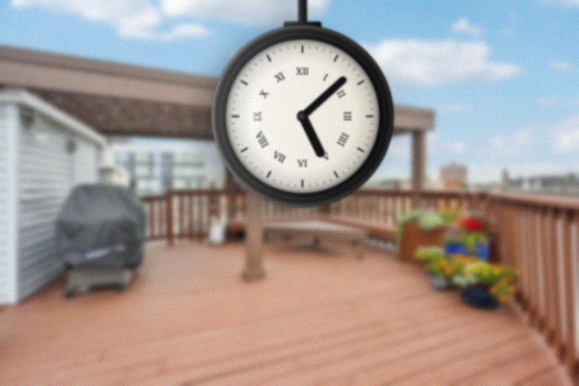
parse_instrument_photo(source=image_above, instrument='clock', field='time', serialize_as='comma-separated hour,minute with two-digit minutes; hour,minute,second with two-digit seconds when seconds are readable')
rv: 5,08
